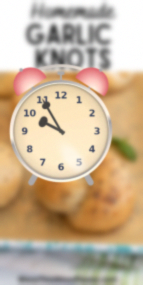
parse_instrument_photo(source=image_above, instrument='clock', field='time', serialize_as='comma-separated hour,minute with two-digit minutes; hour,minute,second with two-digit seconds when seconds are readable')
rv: 9,55
